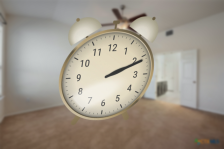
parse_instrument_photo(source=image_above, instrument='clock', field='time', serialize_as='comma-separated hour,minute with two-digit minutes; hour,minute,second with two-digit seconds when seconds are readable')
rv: 2,11
